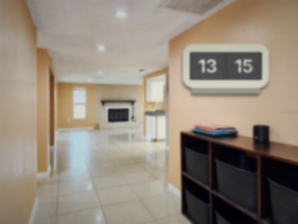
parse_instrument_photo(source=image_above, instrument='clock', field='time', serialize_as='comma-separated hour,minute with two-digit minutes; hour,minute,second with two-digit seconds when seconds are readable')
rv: 13,15
